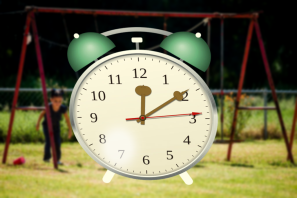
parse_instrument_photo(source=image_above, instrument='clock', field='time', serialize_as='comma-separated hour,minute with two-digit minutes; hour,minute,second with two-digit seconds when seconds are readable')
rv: 12,09,14
